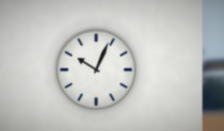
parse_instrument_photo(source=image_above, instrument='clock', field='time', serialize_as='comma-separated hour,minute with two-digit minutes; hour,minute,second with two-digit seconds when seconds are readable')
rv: 10,04
